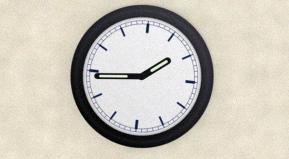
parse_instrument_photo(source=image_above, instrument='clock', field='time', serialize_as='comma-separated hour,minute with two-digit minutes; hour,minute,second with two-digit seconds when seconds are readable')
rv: 1,44
